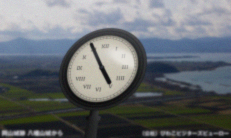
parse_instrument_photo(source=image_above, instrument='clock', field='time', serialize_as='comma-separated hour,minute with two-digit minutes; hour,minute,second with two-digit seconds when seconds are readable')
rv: 4,55
